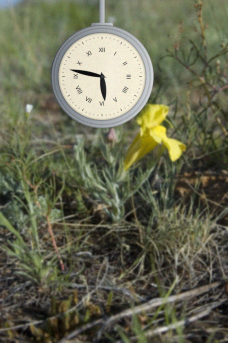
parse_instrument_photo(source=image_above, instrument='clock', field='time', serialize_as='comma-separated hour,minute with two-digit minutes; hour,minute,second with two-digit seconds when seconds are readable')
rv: 5,47
